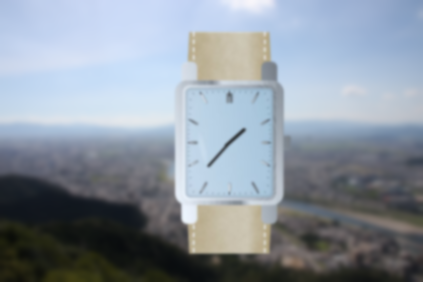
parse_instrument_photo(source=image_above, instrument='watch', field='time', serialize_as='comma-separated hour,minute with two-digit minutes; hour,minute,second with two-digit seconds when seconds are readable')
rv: 1,37
